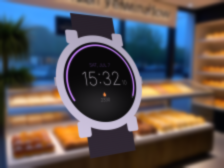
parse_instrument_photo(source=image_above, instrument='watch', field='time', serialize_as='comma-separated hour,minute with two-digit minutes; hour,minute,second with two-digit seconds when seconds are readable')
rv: 15,32
